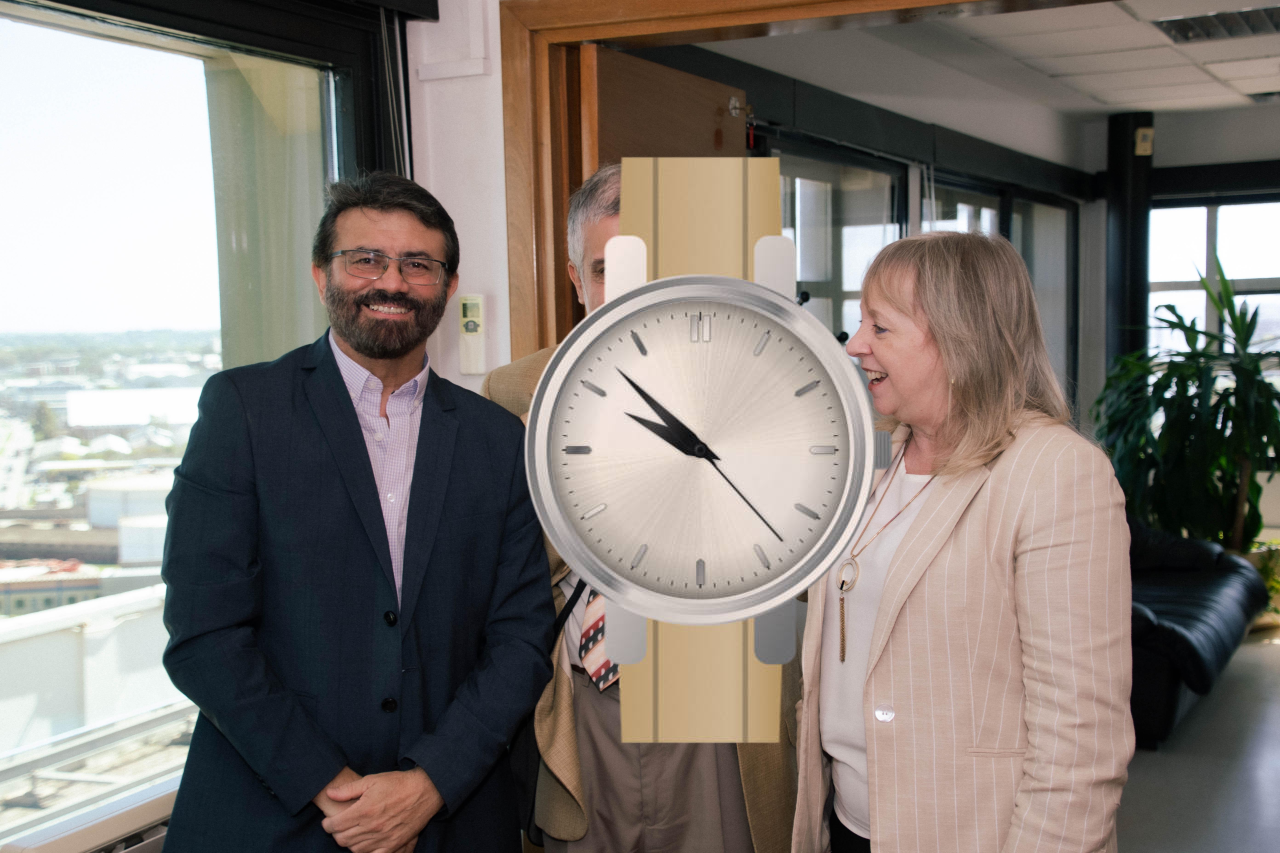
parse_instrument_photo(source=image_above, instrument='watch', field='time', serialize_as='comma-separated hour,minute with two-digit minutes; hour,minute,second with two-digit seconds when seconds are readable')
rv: 9,52,23
